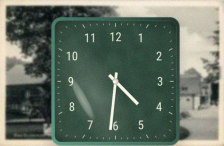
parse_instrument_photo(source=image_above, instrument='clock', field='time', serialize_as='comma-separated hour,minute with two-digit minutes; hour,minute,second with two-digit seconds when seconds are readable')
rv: 4,31
